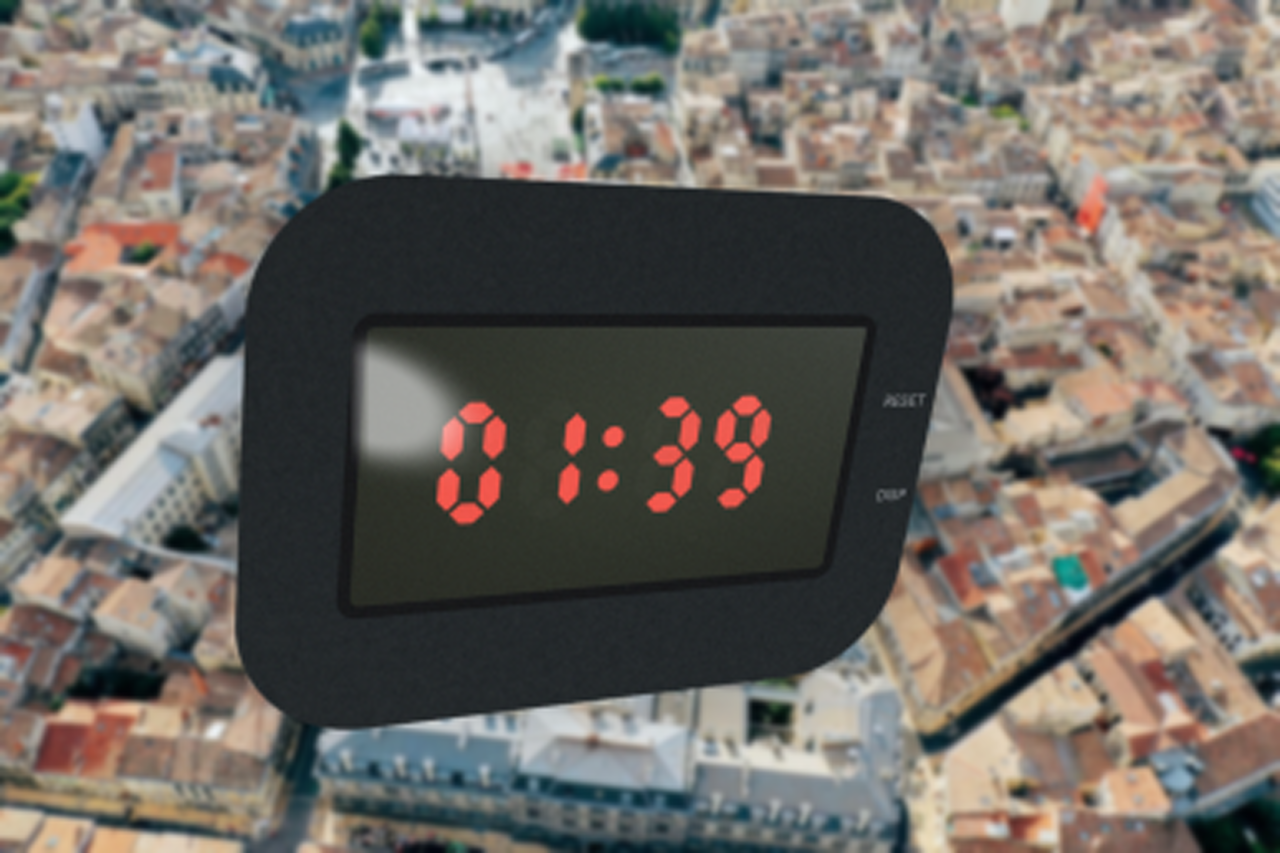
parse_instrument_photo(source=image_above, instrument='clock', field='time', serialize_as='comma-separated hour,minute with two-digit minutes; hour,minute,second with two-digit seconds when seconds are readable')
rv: 1,39
